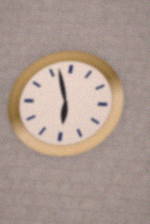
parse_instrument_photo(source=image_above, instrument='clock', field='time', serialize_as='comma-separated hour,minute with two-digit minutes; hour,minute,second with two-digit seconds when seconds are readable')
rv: 5,57
